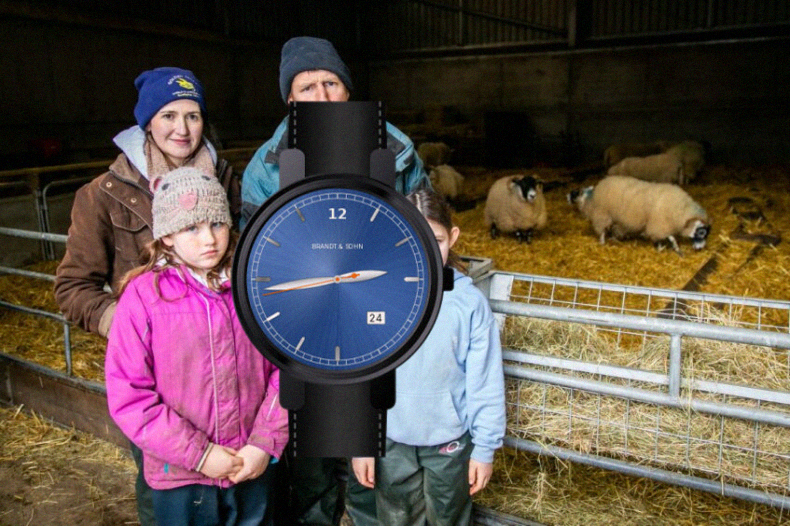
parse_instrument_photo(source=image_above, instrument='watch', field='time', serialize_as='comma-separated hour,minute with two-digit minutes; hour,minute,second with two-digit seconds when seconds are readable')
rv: 2,43,43
